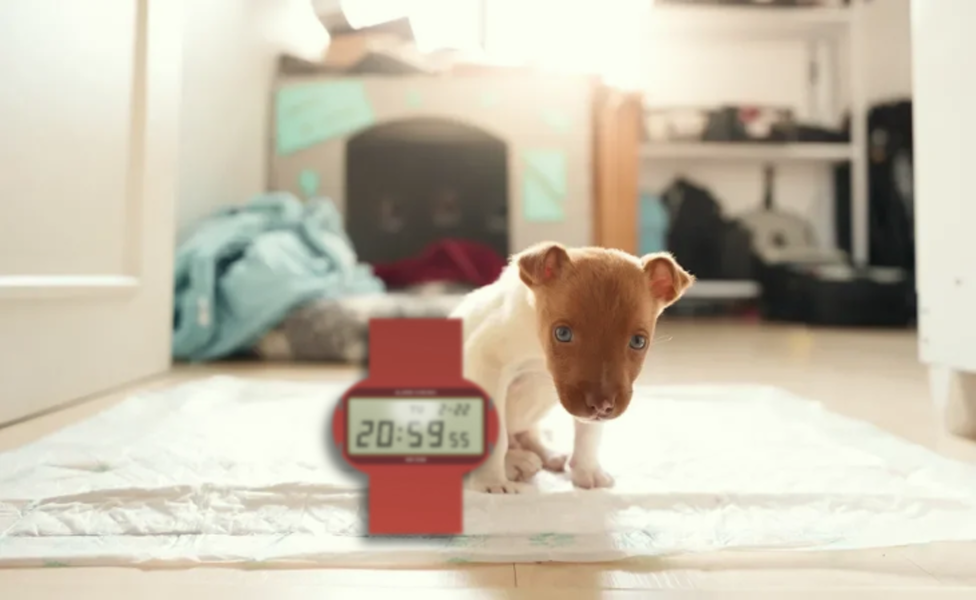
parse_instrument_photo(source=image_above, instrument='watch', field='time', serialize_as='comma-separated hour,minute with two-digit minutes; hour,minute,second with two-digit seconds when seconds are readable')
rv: 20,59
